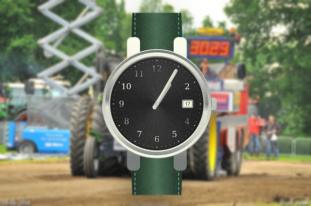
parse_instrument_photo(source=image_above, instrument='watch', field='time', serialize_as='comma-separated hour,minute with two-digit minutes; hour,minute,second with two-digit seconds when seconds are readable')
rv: 1,05
